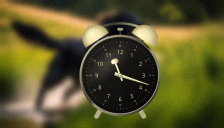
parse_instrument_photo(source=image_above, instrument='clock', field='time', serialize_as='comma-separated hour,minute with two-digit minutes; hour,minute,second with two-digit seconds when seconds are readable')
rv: 11,18
